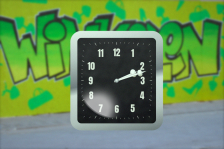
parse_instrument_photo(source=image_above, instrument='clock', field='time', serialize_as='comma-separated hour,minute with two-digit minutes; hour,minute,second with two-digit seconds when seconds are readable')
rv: 2,12
